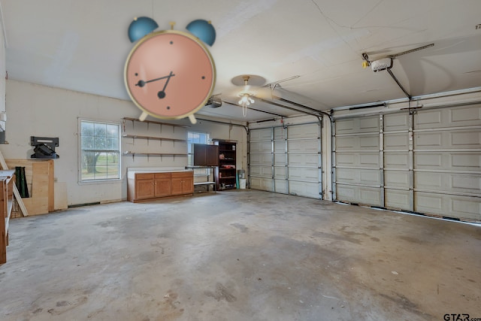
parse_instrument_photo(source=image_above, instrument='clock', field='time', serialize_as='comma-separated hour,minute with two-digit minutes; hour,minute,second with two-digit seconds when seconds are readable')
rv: 6,42
